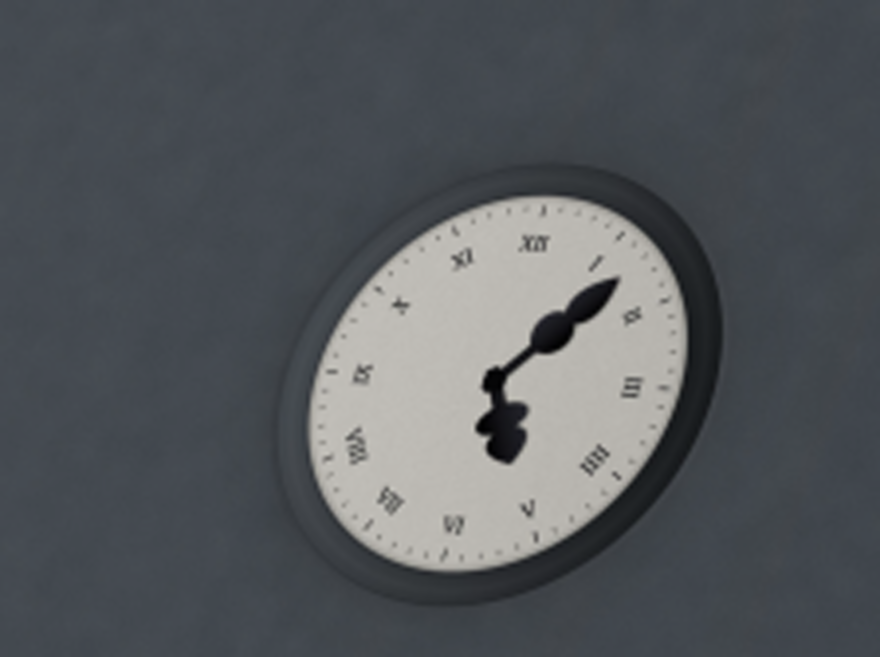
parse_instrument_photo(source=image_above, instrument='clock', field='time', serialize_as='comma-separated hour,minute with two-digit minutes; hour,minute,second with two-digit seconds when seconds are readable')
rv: 5,07
